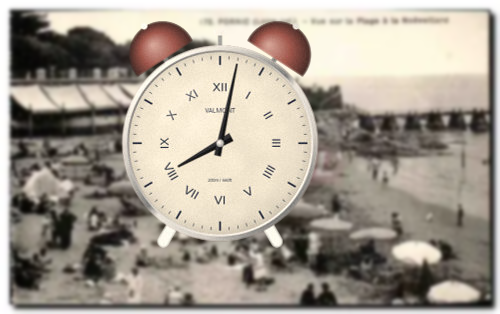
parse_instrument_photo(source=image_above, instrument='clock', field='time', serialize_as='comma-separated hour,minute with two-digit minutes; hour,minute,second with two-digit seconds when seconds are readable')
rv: 8,02
